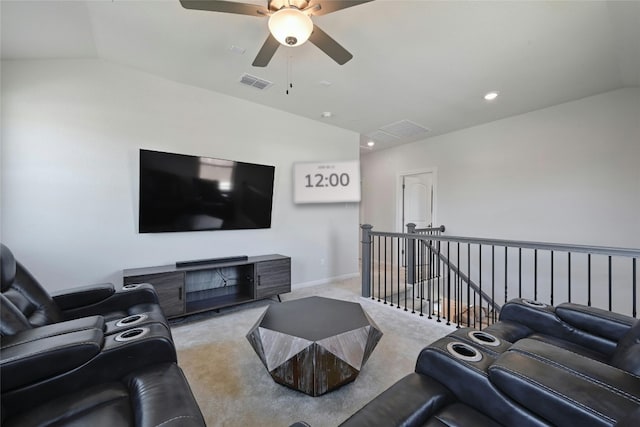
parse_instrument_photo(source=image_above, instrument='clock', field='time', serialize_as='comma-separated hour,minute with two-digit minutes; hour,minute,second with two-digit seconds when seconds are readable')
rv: 12,00
